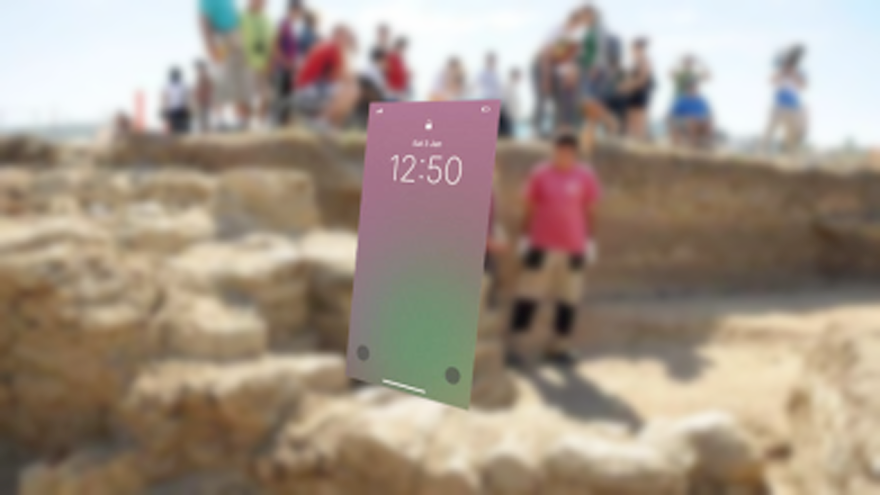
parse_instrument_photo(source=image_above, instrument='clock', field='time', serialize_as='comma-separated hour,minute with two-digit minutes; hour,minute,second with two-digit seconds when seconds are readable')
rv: 12,50
